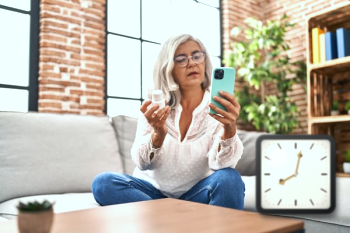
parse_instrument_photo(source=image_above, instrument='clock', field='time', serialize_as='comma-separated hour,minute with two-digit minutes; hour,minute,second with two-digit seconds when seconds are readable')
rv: 8,02
